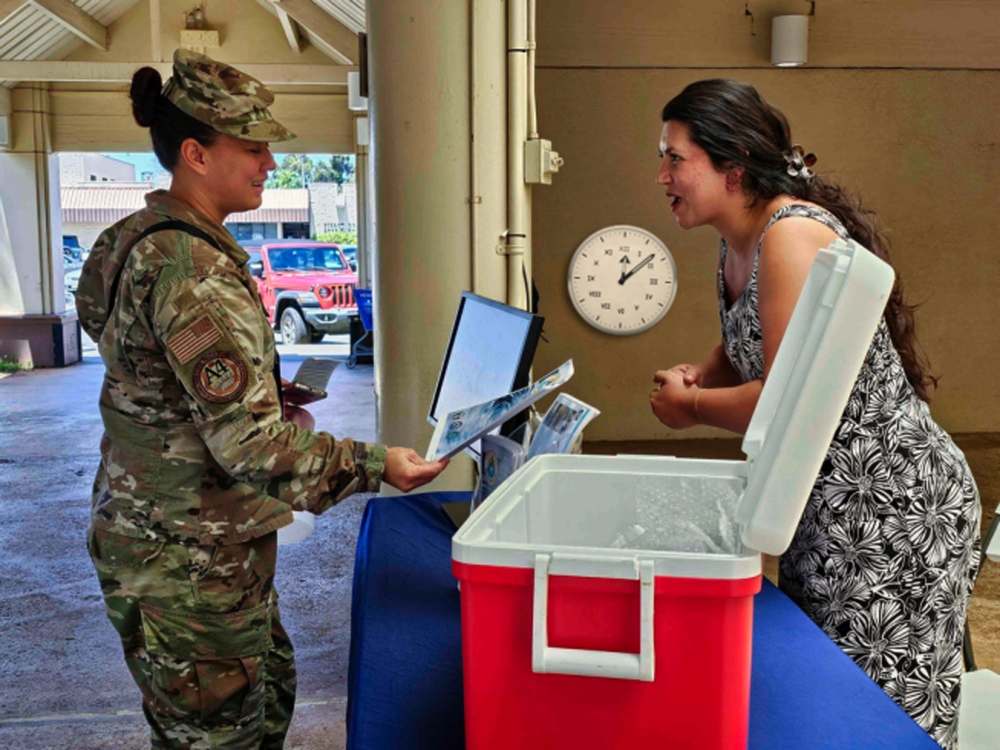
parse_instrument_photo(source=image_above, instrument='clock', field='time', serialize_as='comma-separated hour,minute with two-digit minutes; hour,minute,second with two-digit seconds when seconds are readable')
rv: 12,08
